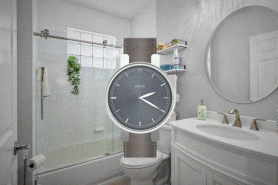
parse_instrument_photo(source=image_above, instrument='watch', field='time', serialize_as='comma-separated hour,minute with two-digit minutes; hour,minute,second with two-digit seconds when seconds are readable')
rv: 2,20
